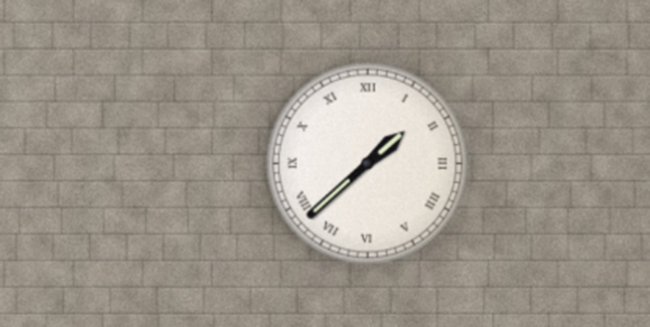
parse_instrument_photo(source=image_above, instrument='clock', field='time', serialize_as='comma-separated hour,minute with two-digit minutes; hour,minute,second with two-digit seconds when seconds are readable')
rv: 1,38
